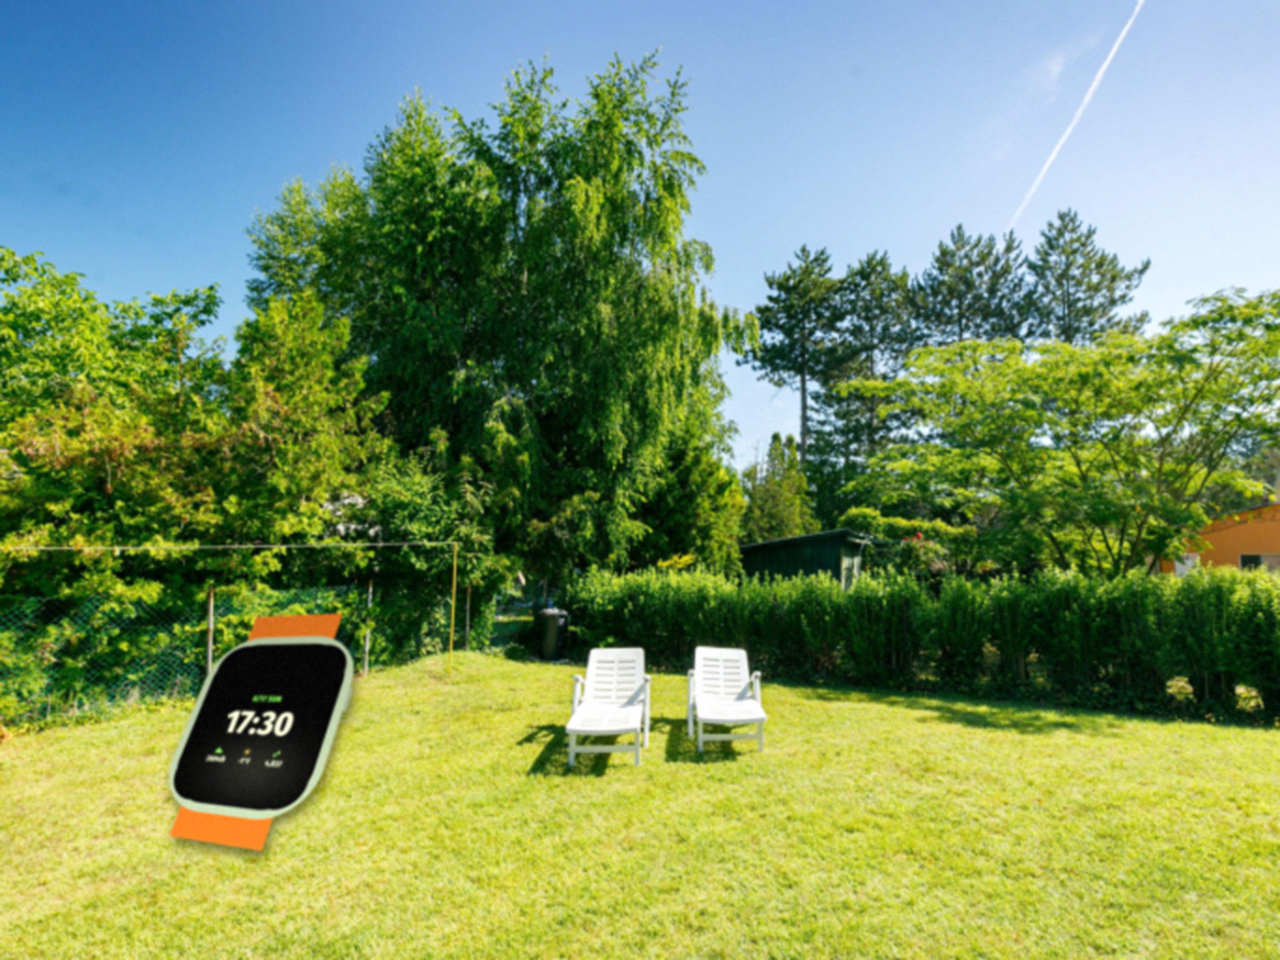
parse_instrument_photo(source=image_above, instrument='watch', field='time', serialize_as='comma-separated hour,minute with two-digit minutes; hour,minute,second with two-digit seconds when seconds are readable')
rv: 17,30
